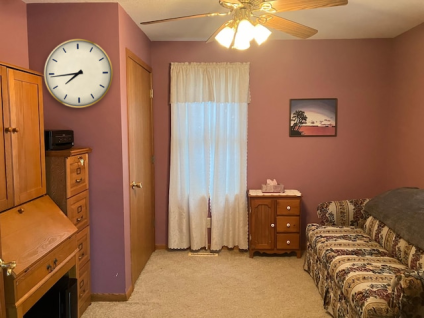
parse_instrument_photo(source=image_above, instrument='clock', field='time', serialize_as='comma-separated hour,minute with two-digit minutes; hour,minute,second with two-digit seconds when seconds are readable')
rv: 7,44
